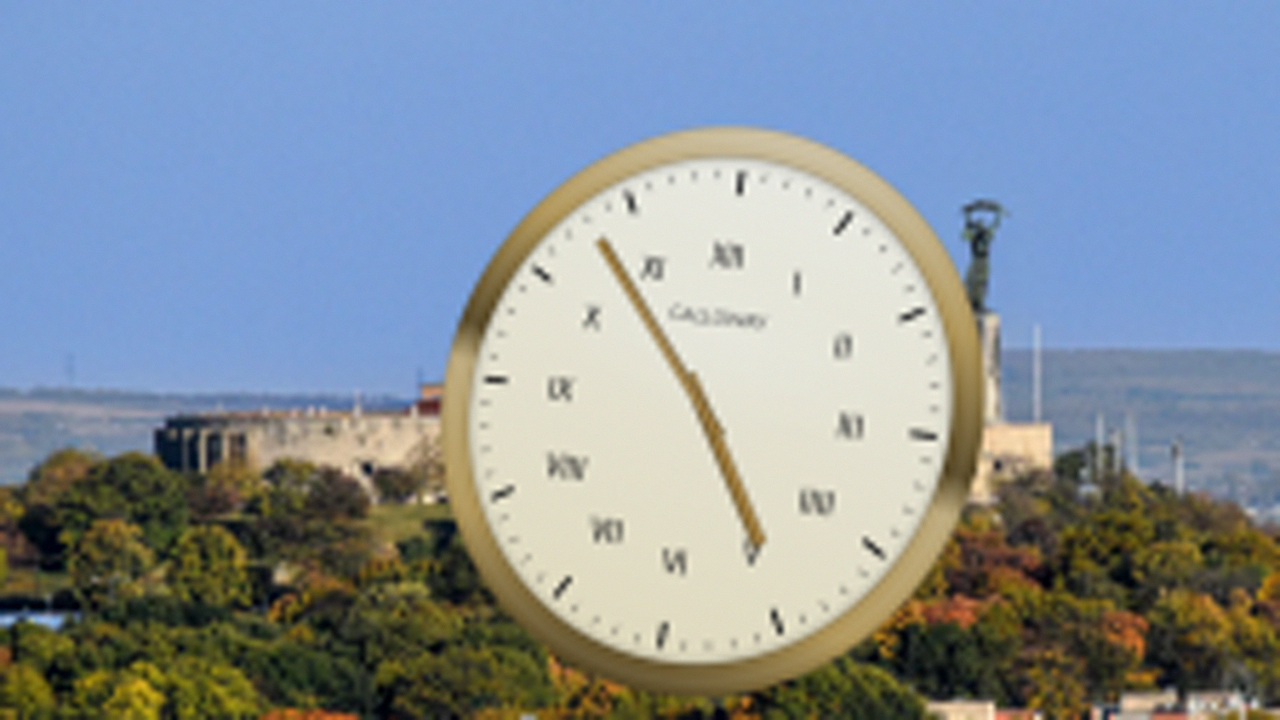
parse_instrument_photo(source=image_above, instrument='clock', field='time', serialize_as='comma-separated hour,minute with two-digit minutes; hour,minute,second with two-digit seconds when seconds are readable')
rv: 4,53
